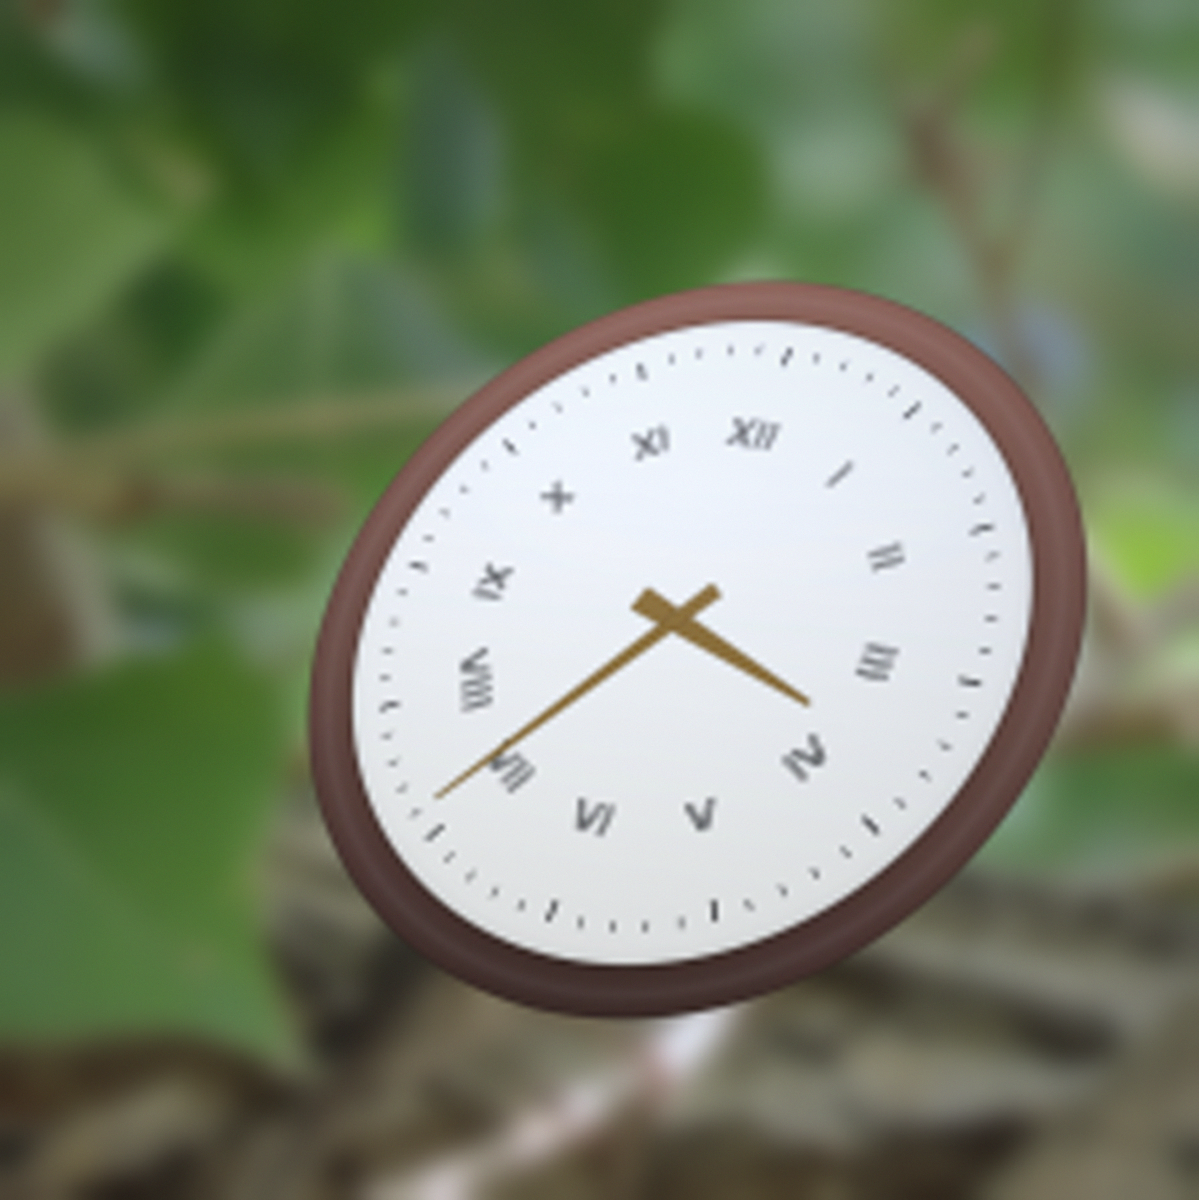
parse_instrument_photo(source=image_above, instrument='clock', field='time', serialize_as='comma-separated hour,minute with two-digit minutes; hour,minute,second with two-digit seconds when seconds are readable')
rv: 3,36
